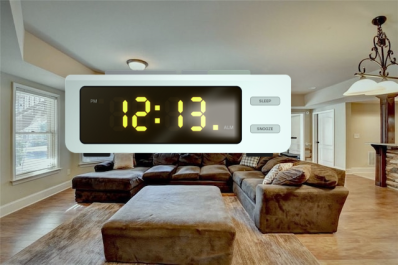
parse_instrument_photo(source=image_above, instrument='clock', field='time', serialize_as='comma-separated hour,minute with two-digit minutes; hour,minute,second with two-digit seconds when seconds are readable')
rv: 12,13
